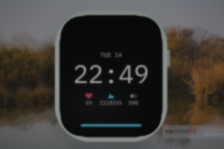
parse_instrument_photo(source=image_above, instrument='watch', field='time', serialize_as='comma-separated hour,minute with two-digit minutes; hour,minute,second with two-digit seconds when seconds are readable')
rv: 22,49
